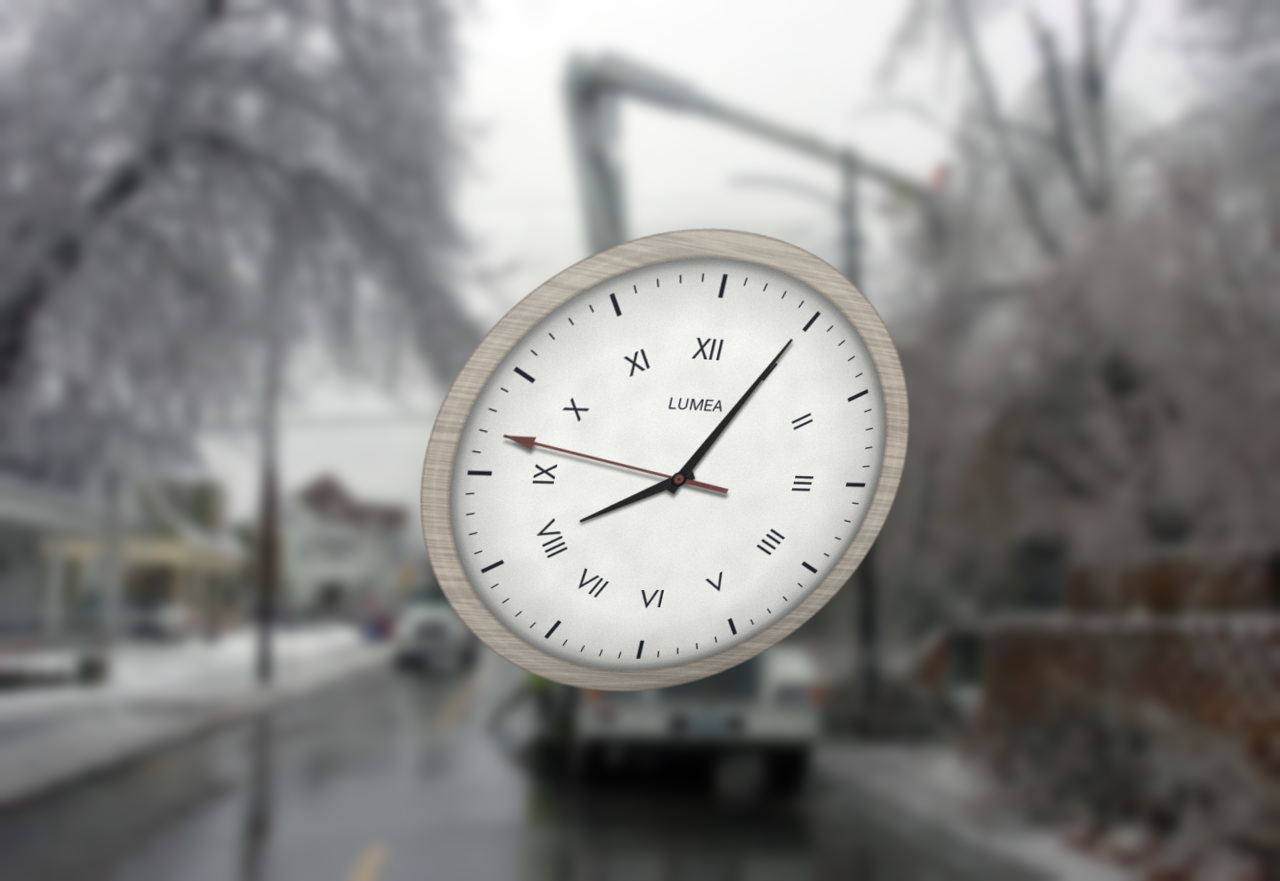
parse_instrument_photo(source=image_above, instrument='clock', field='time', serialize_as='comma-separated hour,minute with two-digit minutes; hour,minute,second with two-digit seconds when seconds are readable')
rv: 8,04,47
